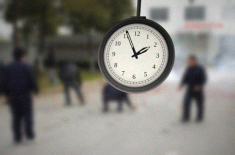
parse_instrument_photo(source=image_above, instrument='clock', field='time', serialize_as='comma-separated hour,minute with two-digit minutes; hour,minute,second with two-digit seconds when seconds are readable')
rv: 1,56
